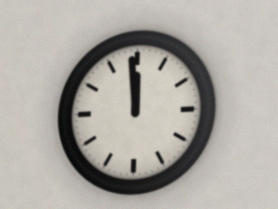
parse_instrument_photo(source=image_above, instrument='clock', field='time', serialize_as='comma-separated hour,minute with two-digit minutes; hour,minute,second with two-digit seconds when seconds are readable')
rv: 11,59
